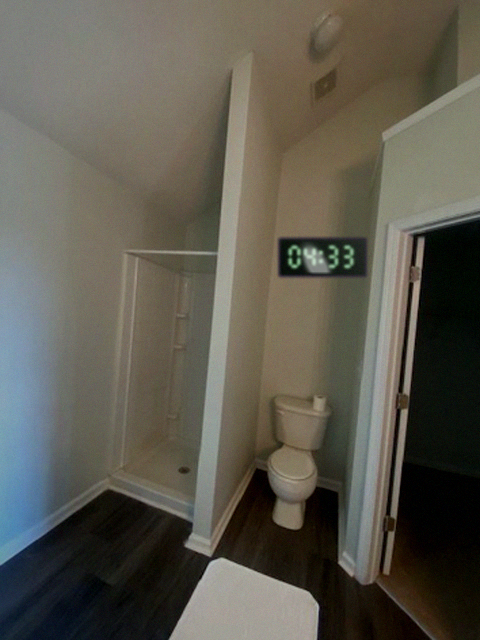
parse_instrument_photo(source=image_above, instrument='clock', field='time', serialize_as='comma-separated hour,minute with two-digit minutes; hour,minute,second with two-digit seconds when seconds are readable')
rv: 4,33
